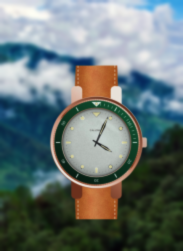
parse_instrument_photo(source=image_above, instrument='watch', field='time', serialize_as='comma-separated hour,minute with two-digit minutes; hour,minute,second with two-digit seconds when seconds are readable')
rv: 4,04
